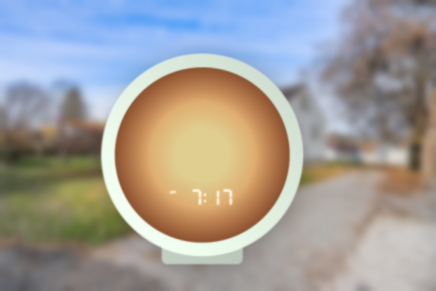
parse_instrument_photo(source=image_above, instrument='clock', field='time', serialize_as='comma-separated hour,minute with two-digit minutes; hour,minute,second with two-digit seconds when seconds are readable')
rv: 7,17
